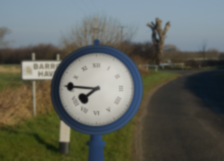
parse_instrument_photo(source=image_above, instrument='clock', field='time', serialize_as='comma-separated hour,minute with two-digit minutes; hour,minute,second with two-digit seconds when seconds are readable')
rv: 7,46
